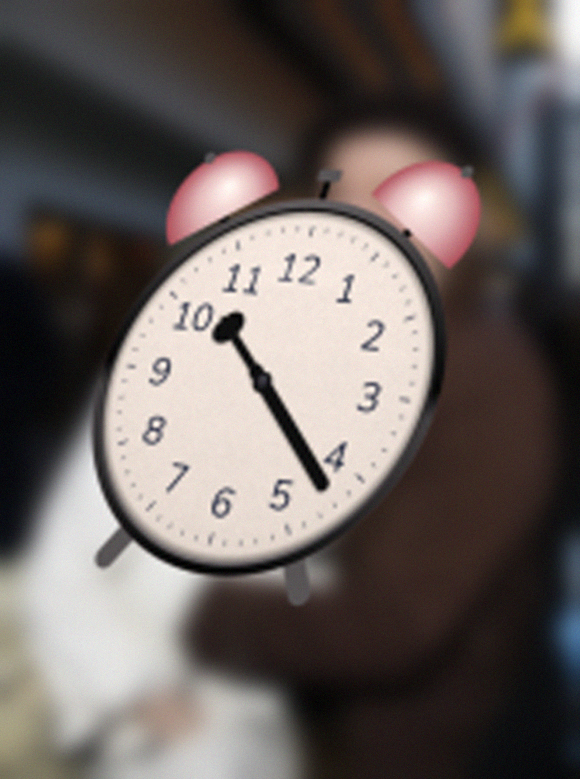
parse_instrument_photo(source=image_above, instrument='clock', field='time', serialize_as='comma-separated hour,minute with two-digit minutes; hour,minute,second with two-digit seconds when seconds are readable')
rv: 10,22
